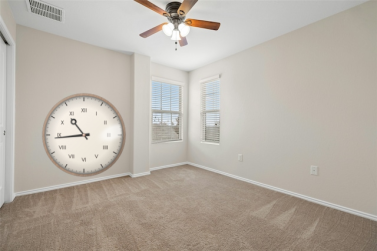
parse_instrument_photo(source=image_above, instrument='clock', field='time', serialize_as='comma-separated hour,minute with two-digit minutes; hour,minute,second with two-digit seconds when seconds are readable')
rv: 10,44
